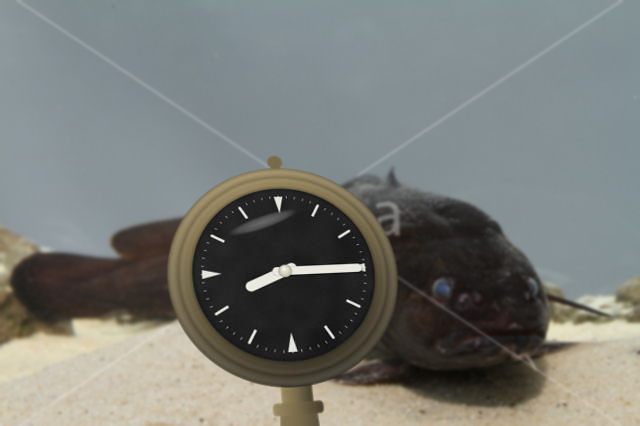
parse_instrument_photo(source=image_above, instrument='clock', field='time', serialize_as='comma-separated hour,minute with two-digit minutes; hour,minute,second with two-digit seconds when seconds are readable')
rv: 8,15
